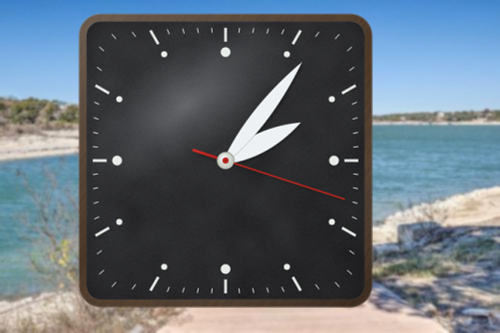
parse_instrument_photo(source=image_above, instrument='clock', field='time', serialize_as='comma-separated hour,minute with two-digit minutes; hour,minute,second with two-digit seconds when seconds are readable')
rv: 2,06,18
